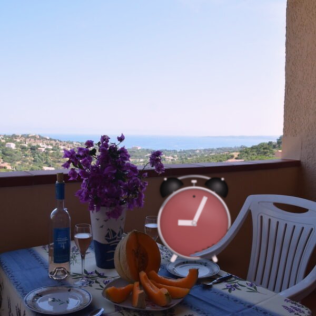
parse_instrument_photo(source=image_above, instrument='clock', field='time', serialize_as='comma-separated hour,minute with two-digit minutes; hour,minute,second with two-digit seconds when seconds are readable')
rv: 9,04
